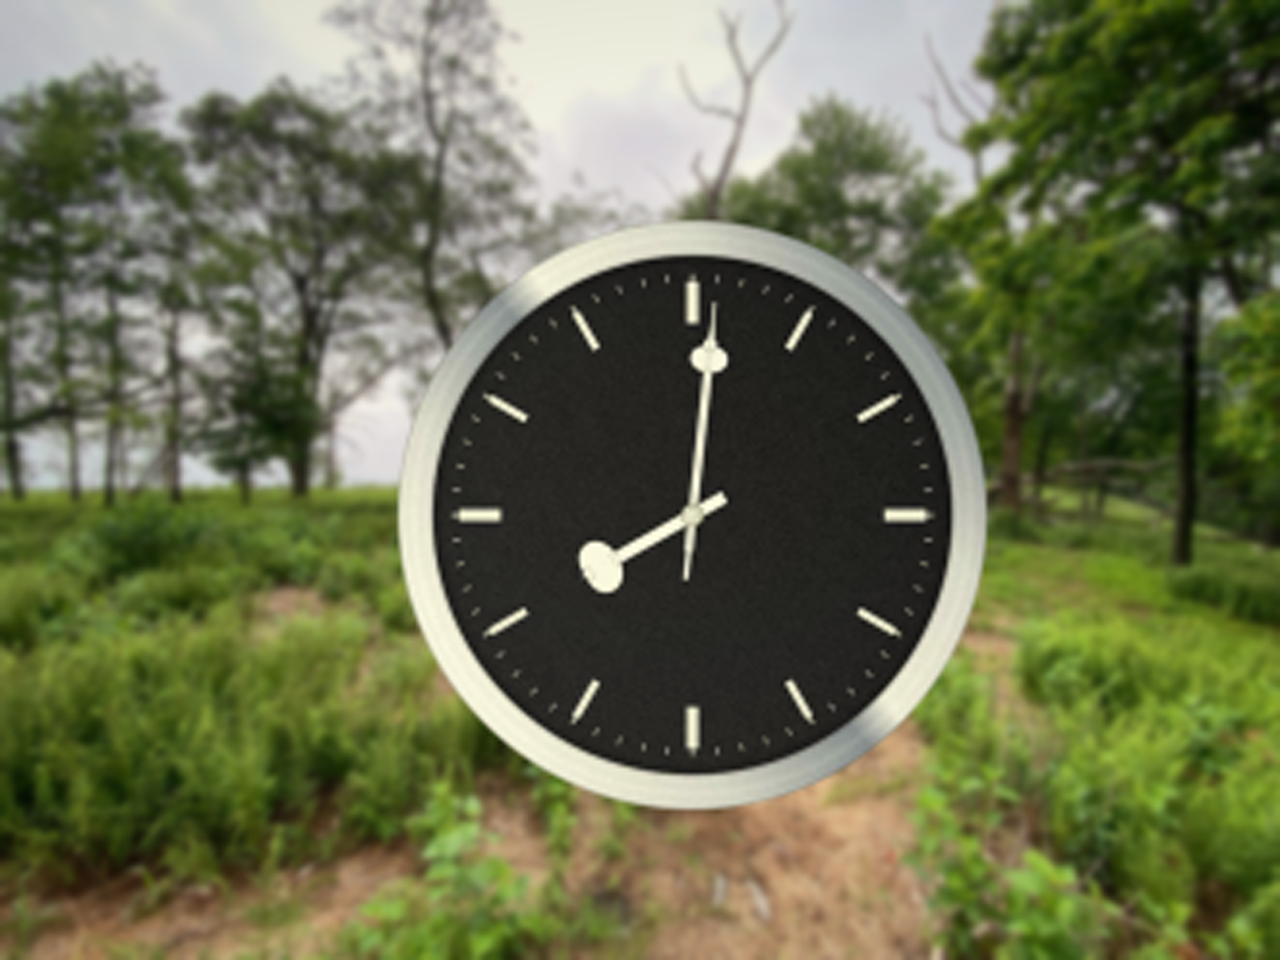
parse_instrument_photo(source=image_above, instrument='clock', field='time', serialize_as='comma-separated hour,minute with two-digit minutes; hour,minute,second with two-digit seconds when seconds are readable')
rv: 8,01,01
